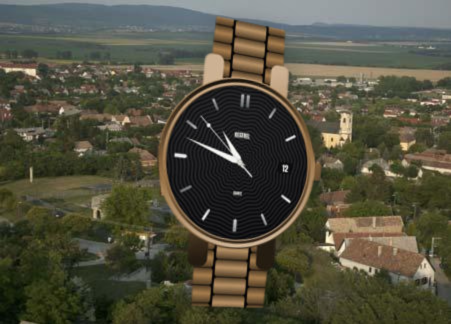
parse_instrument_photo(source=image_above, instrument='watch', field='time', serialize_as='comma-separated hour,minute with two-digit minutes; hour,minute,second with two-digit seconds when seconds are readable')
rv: 10,47,52
